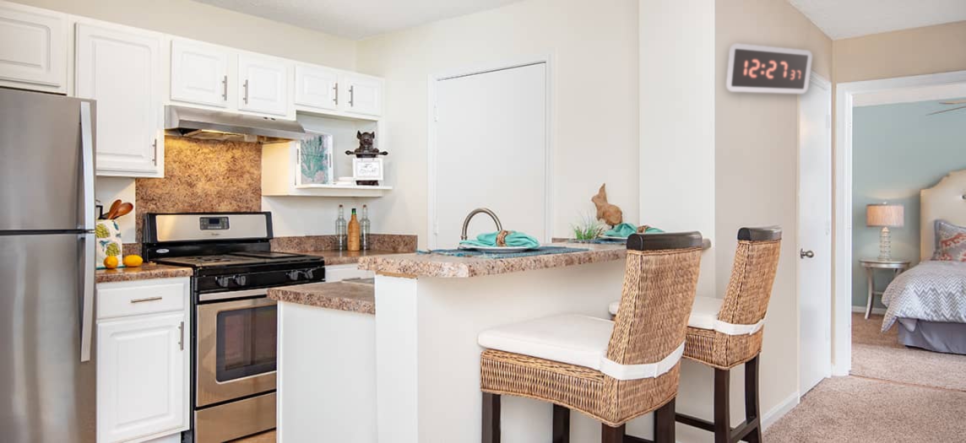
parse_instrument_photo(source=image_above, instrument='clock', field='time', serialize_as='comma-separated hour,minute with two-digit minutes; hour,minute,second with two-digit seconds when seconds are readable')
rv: 12,27
